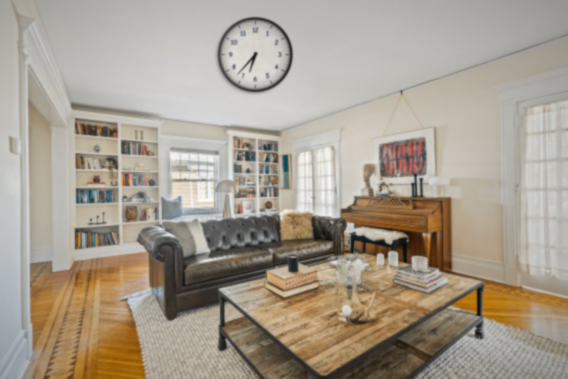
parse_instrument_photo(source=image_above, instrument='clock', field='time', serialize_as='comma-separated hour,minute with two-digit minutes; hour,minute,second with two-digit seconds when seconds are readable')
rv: 6,37
